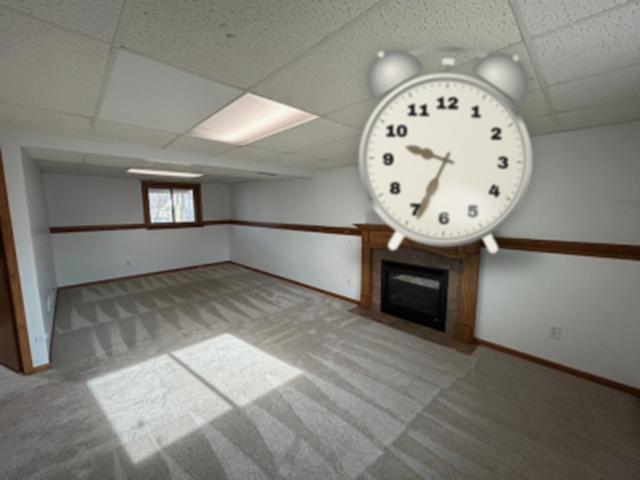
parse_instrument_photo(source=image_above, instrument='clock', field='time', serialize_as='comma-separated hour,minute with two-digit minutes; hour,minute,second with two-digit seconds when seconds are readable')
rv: 9,34
